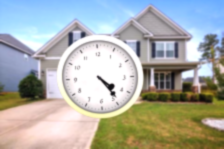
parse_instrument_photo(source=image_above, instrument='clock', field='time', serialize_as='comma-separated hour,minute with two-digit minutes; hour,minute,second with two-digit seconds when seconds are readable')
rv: 4,24
